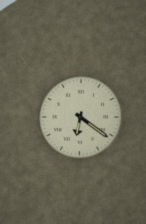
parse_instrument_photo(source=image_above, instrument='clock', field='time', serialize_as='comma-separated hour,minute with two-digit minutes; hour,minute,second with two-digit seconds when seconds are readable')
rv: 6,21
